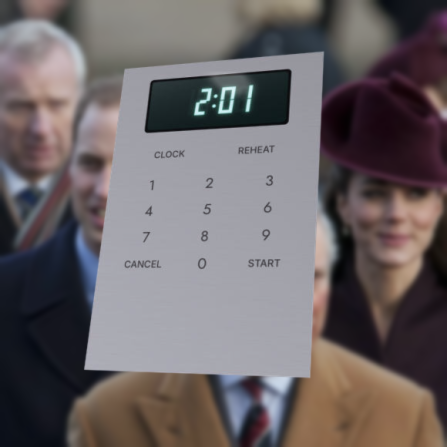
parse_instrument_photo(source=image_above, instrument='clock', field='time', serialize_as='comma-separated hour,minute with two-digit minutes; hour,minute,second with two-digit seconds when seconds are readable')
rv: 2,01
